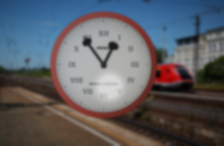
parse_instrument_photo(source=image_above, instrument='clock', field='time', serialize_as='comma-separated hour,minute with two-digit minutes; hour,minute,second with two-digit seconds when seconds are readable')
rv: 12,54
